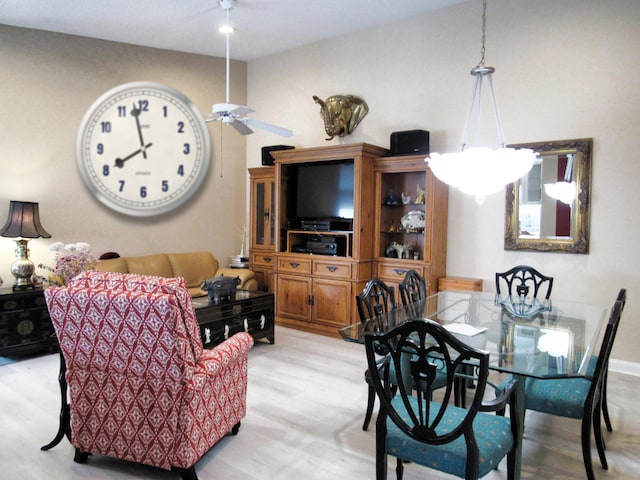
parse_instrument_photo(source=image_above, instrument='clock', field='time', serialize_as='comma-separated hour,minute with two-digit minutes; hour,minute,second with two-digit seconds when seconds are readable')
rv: 7,58
